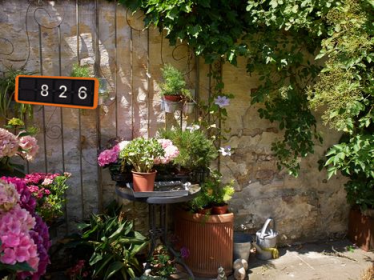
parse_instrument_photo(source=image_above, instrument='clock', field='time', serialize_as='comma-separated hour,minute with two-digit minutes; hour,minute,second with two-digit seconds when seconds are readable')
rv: 8,26
